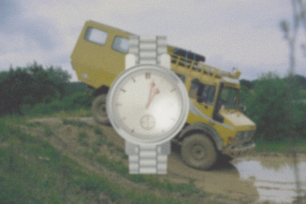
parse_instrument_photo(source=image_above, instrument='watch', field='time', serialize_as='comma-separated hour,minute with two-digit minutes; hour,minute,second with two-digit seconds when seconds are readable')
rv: 1,02
